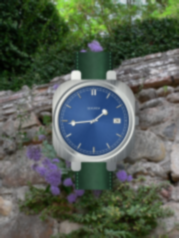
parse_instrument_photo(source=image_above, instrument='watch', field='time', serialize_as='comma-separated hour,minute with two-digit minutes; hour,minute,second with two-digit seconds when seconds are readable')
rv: 1,44
